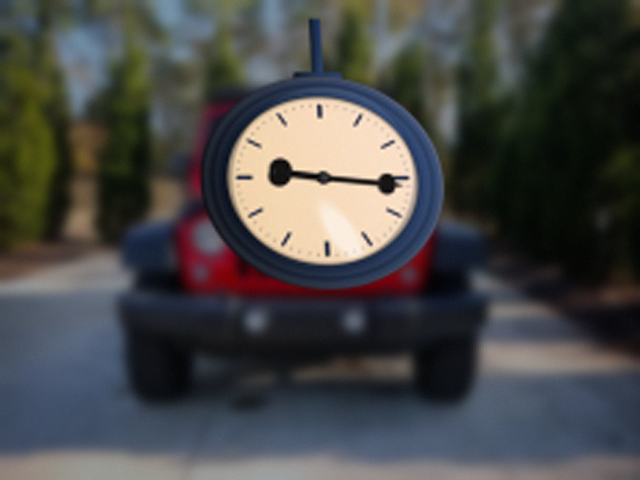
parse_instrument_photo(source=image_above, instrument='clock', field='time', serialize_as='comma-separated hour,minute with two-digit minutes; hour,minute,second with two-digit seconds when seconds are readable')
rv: 9,16
